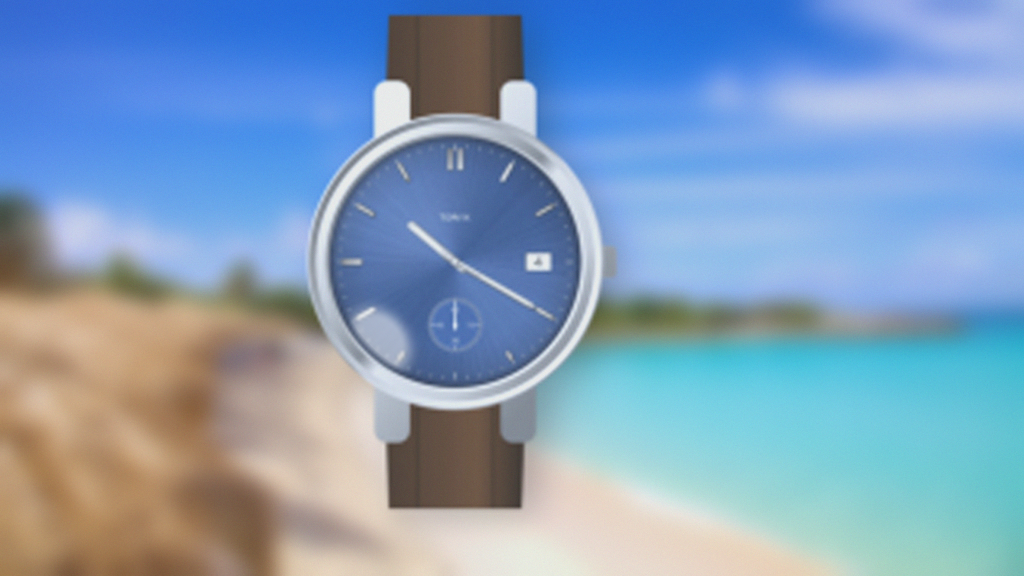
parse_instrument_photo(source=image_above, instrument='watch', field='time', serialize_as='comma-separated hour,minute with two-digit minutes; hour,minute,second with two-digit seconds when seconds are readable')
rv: 10,20
